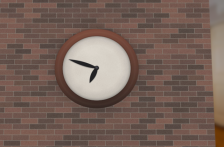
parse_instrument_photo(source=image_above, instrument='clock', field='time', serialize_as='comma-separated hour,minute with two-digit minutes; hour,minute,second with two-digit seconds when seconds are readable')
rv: 6,48
